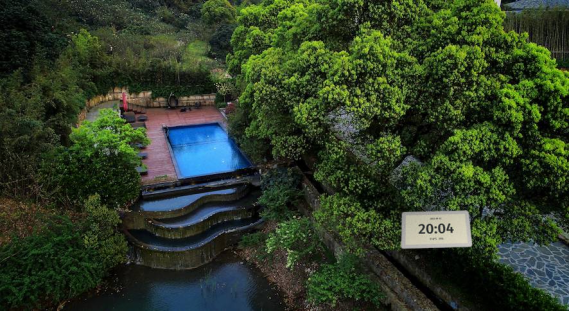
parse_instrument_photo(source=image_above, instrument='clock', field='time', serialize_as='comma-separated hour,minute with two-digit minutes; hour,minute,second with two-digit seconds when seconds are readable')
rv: 20,04
